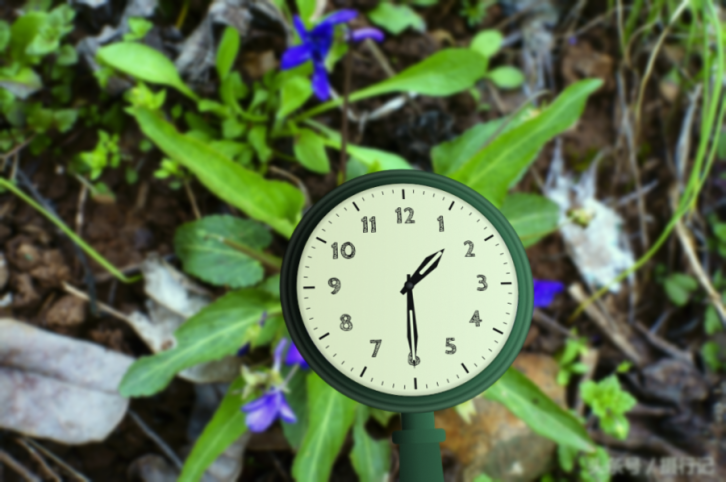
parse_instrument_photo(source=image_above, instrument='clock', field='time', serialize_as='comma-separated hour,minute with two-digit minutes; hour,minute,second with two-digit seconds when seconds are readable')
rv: 1,30
